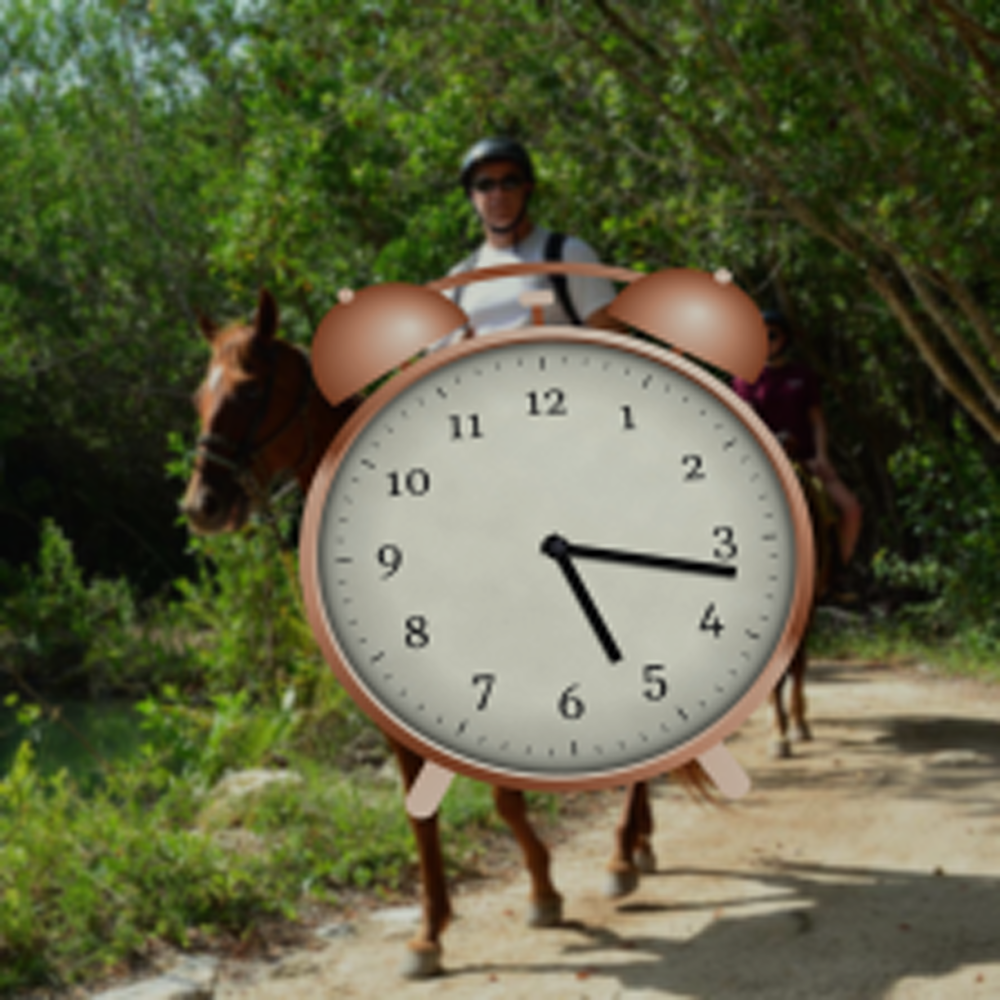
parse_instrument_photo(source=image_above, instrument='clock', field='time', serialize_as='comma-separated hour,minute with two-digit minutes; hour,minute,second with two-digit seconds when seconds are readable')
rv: 5,17
